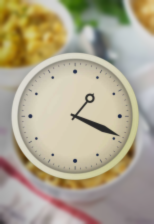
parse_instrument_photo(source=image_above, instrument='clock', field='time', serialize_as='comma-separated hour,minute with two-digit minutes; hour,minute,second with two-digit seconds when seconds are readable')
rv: 1,19
